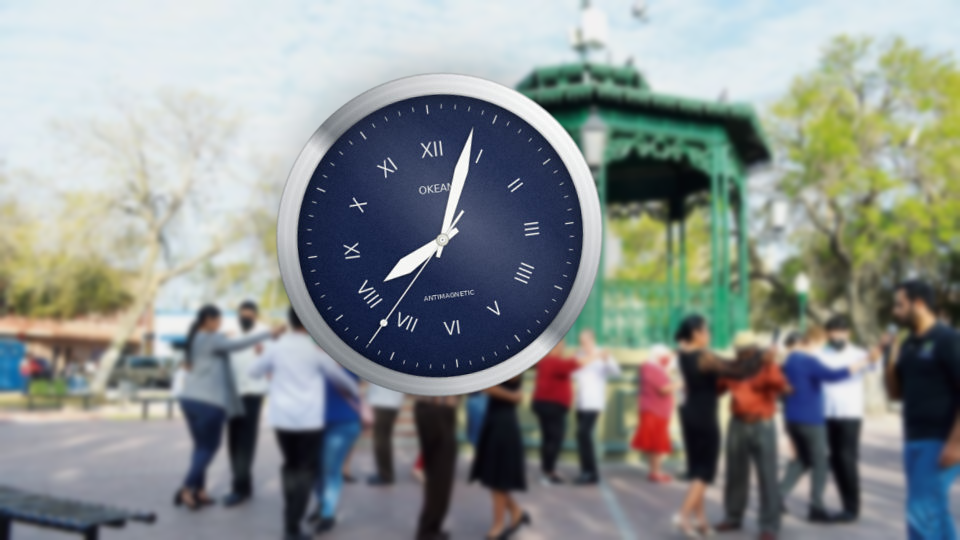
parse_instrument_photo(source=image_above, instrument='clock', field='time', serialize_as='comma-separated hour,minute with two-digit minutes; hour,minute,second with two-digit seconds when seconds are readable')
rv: 8,03,37
